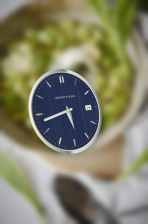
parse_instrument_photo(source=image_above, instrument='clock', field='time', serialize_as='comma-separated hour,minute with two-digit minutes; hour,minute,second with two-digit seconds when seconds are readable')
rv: 5,43
